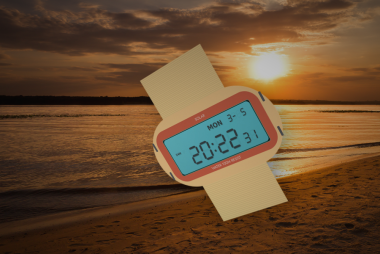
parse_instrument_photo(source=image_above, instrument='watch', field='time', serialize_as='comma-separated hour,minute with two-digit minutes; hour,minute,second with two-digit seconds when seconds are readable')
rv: 20,22,31
